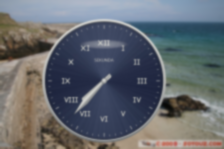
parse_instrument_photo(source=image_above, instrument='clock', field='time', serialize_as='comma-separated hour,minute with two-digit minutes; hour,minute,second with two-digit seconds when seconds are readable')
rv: 7,37
